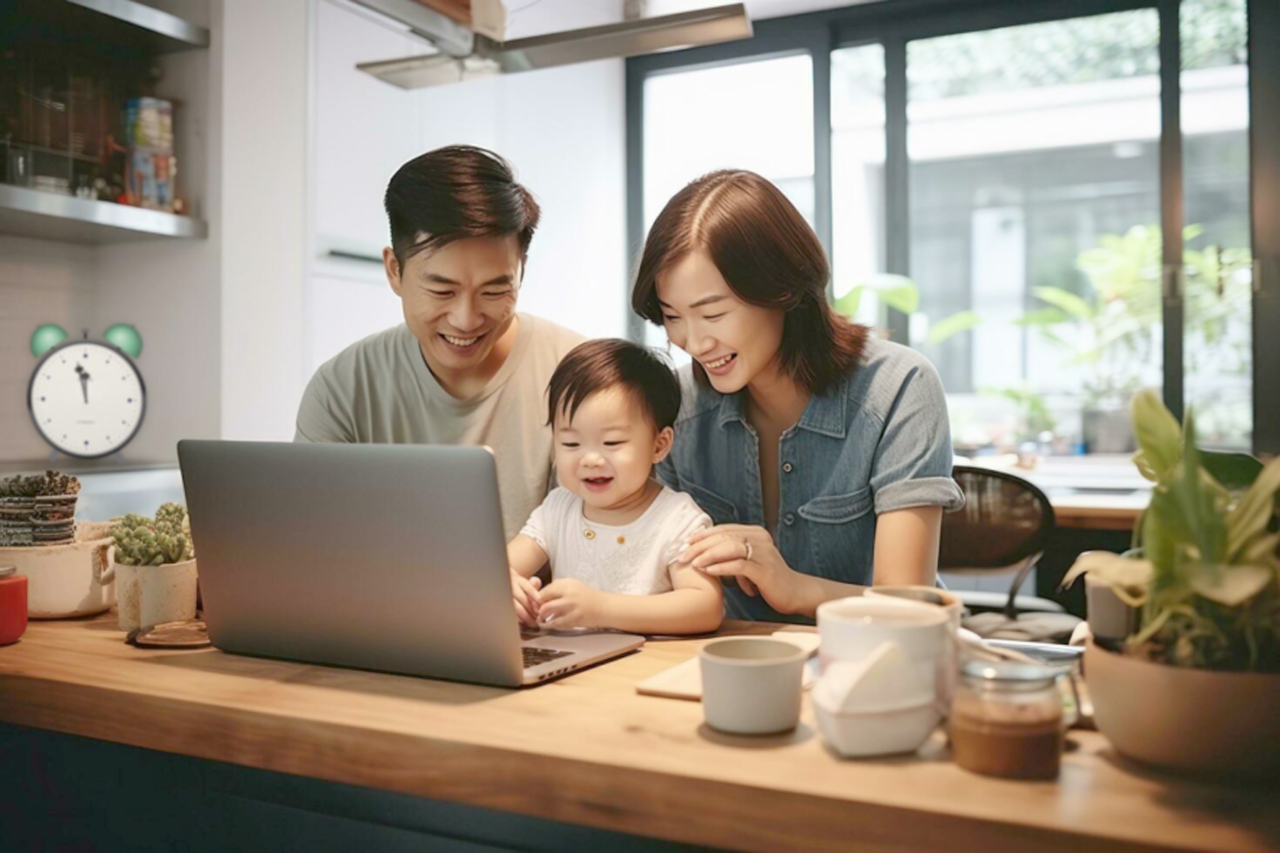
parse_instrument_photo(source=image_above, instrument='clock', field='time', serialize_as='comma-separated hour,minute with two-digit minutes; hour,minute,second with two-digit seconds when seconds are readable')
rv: 11,58
